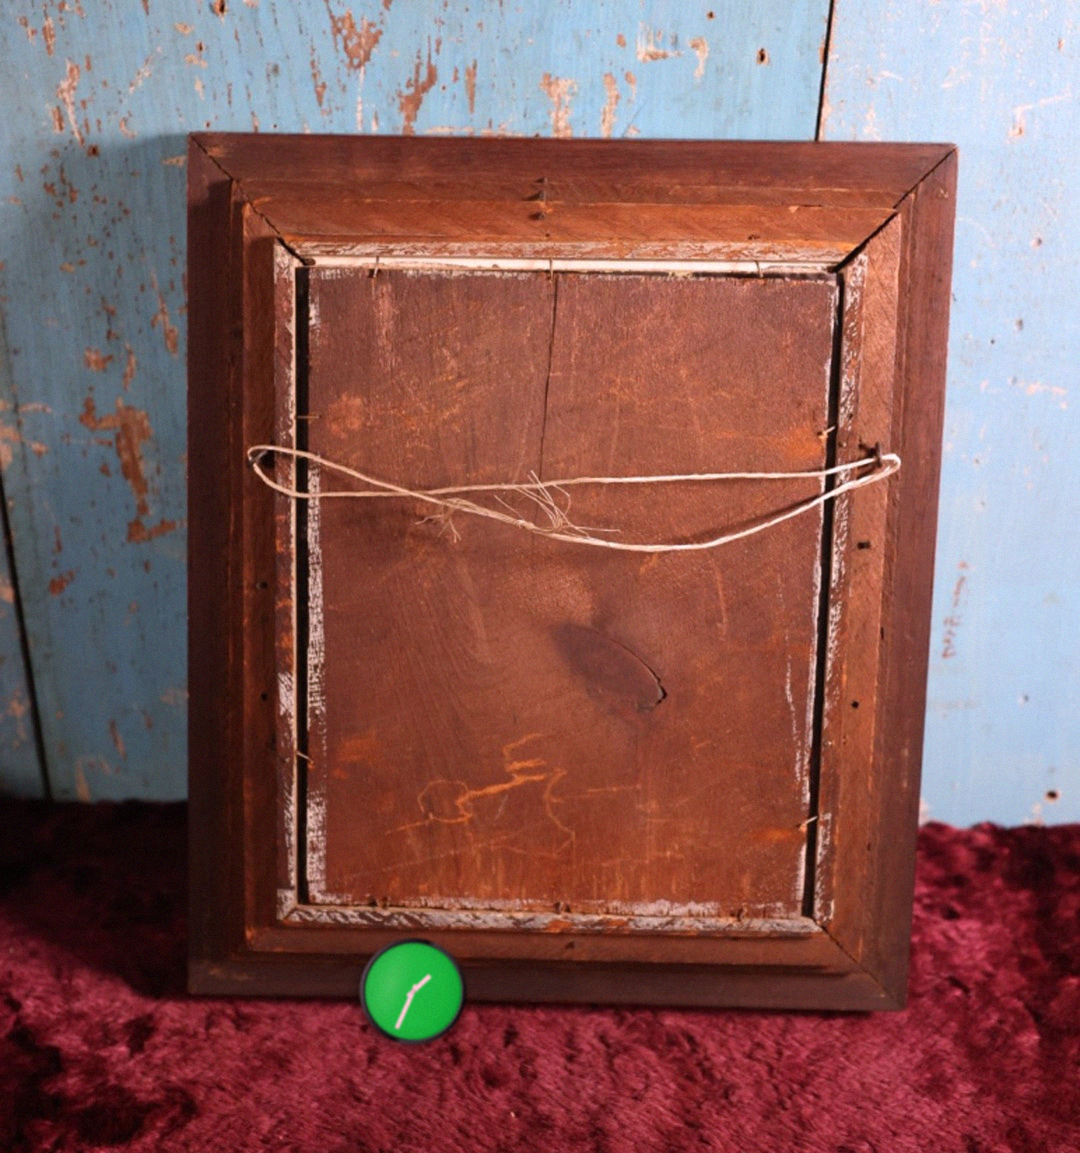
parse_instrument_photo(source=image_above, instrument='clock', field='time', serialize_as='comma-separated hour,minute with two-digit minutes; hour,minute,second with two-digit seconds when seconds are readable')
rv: 1,34
